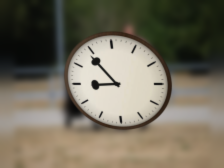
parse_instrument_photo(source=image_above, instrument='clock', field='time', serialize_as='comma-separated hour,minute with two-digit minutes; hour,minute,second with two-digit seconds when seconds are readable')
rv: 8,54
